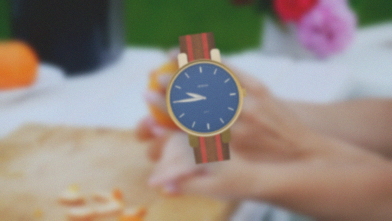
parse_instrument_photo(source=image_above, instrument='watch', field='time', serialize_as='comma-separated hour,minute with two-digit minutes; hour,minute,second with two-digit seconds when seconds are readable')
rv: 9,45
